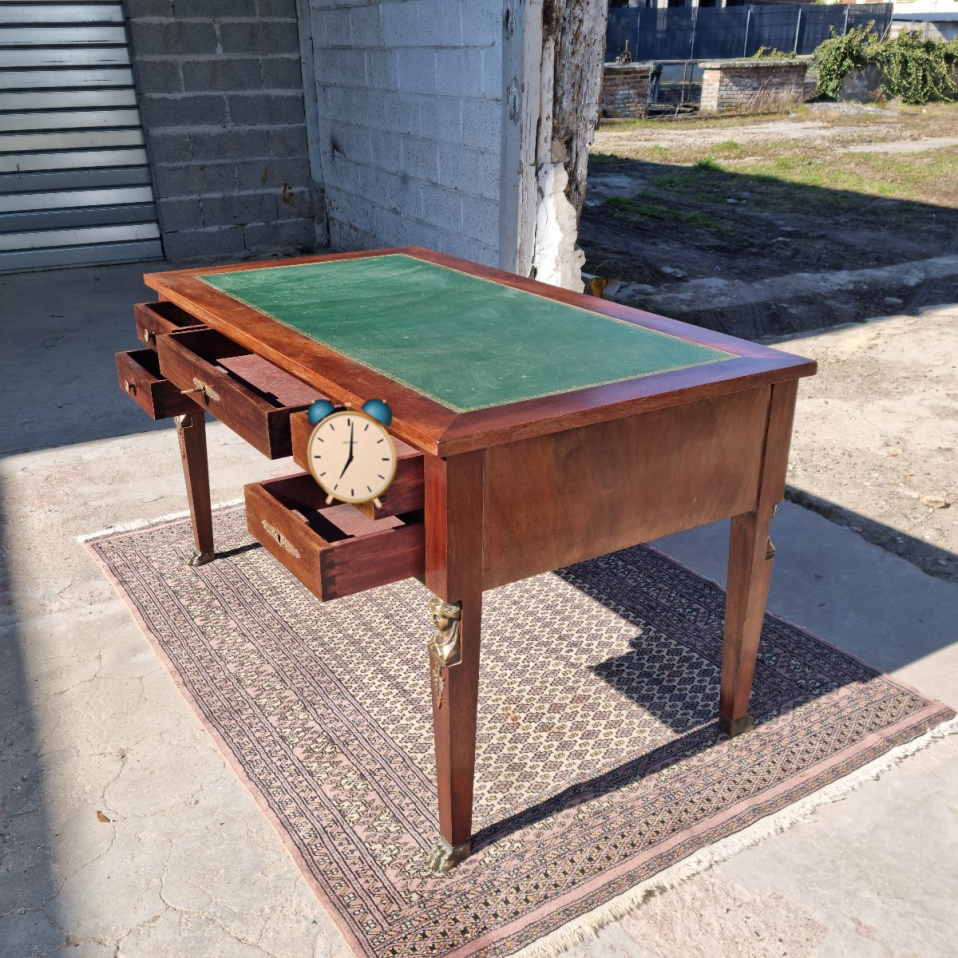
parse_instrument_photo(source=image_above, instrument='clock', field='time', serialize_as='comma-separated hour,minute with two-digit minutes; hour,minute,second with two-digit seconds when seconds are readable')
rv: 7,01
